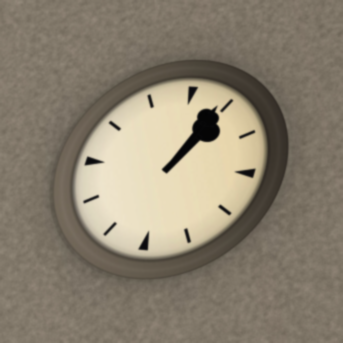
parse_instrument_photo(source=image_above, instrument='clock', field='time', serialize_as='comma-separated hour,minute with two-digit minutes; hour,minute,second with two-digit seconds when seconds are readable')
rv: 1,04
